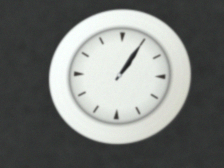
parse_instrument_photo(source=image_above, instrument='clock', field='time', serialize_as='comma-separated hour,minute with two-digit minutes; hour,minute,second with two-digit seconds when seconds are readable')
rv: 1,05
